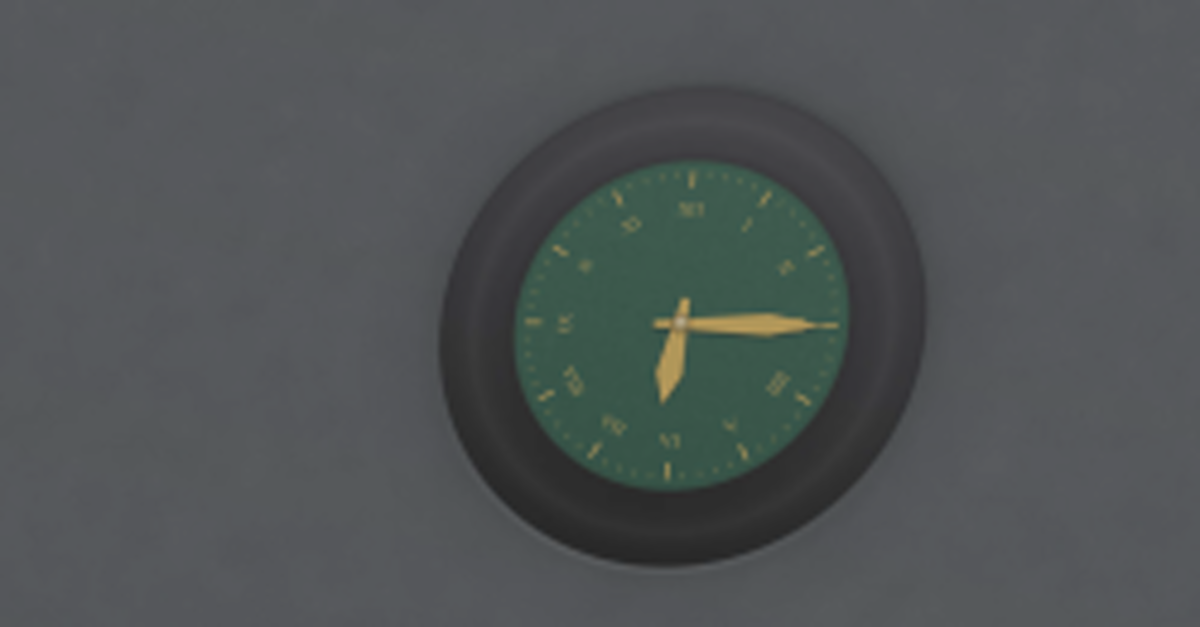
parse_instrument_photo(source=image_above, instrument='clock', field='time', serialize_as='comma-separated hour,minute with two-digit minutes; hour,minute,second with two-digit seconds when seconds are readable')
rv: 6,15
